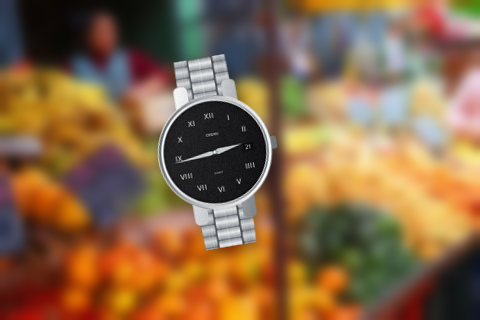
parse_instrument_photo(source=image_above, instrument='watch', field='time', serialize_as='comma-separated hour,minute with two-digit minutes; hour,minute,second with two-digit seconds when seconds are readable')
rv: 2,44
